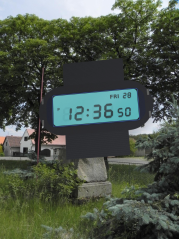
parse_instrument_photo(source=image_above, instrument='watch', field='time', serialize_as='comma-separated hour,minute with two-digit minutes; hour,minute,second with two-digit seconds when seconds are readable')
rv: 12,36,50
